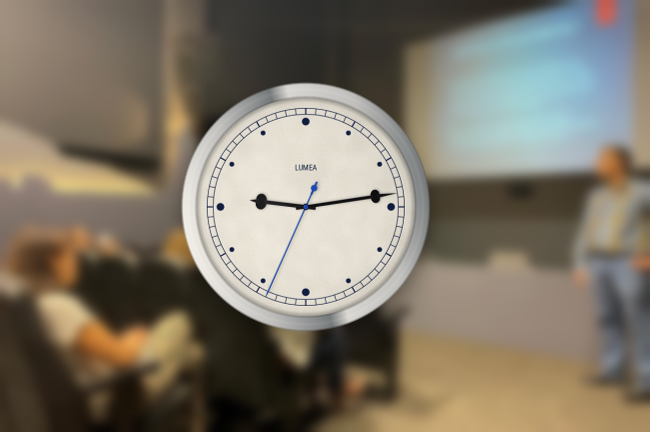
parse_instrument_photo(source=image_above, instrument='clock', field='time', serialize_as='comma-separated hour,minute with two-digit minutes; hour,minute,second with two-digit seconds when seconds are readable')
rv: 9,13,34
